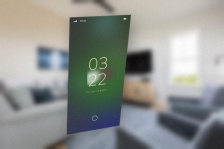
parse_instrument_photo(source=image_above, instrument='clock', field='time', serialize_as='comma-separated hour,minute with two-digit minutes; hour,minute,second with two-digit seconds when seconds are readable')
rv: 3,22
